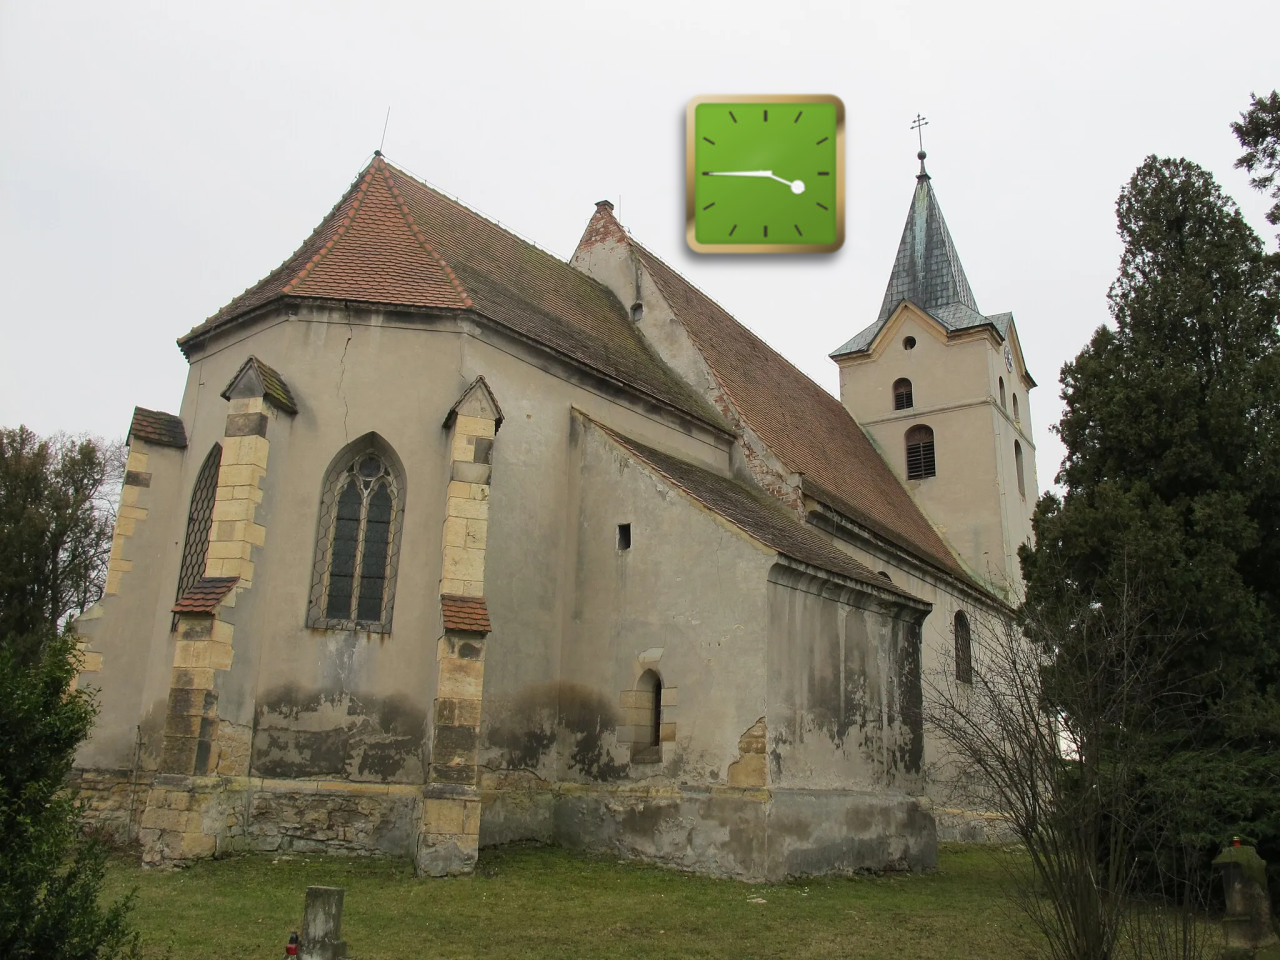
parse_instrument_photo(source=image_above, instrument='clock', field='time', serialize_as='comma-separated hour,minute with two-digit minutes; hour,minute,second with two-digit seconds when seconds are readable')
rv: 3,45
